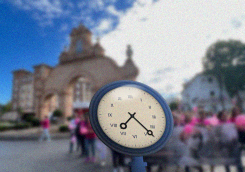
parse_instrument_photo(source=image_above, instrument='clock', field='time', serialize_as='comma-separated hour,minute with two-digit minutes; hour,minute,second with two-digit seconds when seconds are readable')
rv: 7,23
